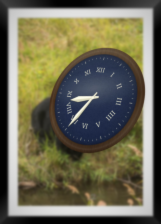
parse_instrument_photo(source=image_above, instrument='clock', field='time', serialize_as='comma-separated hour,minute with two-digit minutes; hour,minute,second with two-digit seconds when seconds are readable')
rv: 8,35
